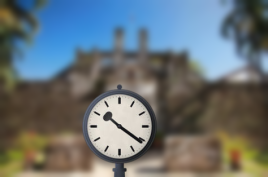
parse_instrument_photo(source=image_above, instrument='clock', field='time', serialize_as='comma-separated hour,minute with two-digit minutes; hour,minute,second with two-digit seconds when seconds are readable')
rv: 10,21
